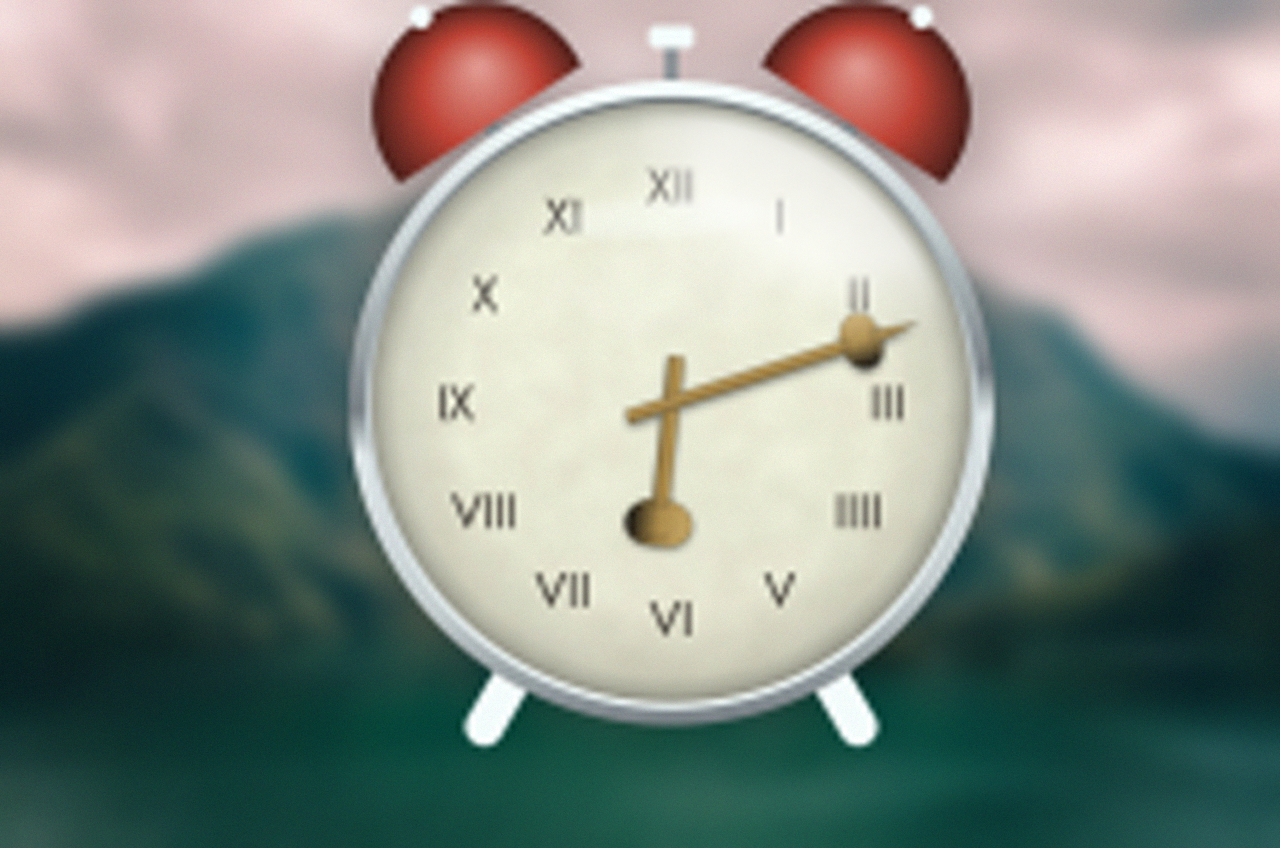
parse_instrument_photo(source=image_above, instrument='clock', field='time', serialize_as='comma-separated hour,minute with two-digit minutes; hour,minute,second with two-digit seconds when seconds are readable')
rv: 6,12
